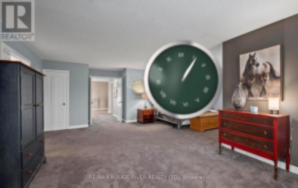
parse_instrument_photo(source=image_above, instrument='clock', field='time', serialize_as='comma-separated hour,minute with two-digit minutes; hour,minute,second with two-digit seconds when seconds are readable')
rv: 1,06
